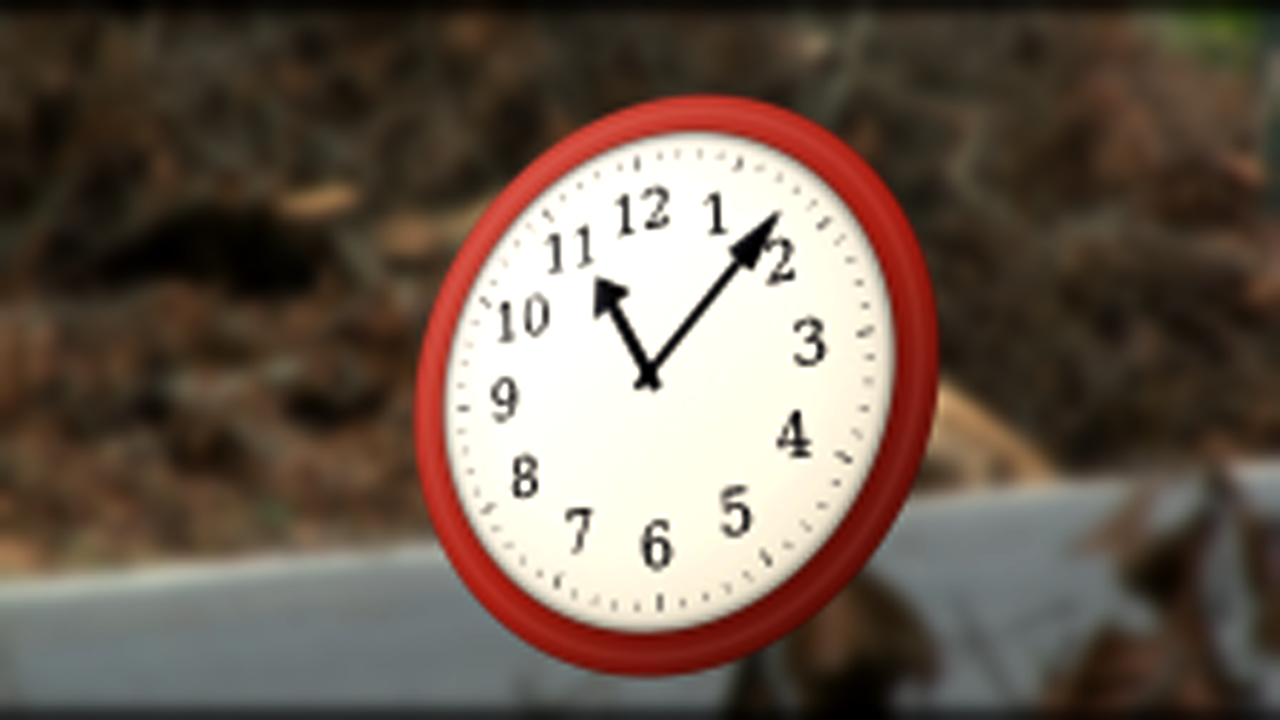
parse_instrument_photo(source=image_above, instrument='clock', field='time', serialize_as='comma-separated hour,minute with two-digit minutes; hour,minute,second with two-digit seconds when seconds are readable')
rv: 11,08
